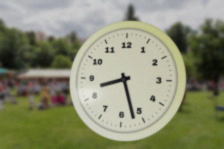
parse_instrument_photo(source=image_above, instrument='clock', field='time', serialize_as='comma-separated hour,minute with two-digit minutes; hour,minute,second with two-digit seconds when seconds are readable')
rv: 8,27
